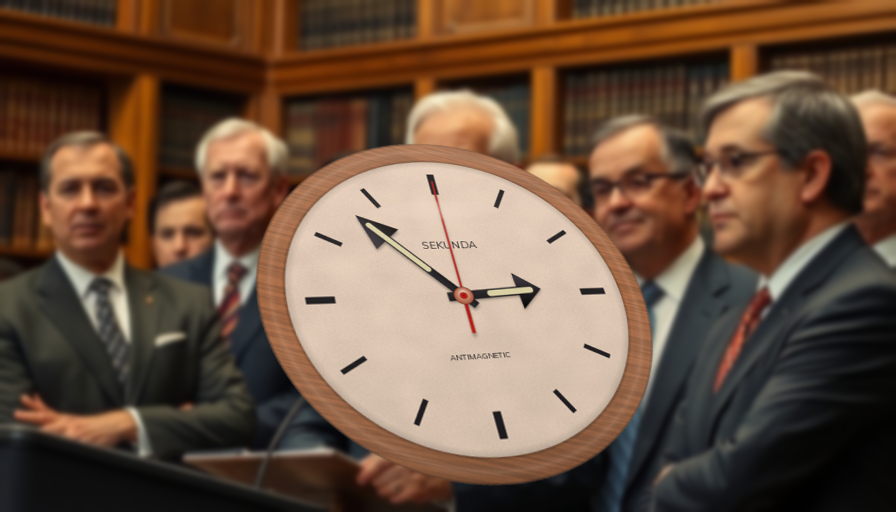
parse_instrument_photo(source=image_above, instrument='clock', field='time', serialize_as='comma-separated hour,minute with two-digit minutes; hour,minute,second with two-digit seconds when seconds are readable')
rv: 2,53,00
